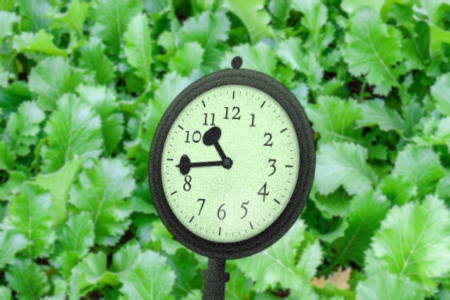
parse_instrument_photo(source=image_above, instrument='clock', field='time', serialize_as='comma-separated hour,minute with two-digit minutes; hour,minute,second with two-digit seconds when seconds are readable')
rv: 10,44
